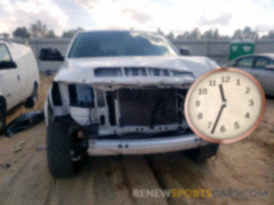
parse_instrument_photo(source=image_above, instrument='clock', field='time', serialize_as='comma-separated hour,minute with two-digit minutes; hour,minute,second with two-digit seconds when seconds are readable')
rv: 11,33
